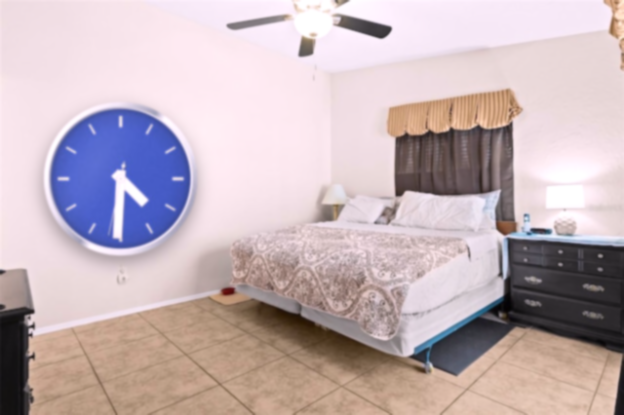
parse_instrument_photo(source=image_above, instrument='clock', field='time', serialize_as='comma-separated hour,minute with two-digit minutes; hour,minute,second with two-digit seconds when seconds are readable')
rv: 4,30,32
